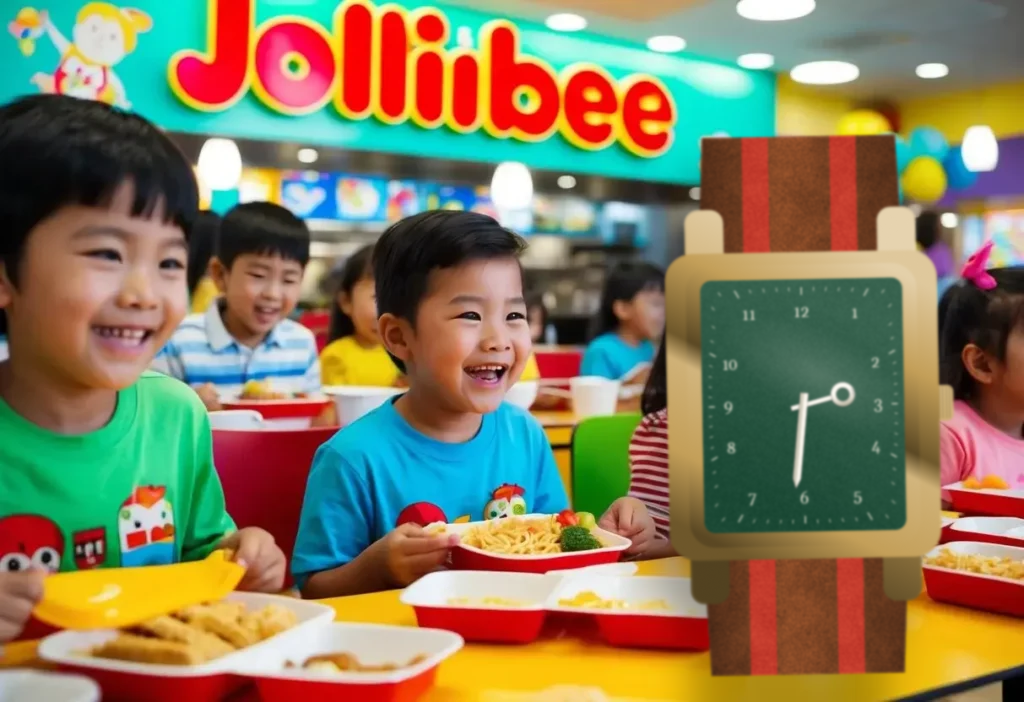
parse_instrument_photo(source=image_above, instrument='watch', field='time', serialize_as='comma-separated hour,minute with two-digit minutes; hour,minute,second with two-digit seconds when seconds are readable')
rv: 2,31
